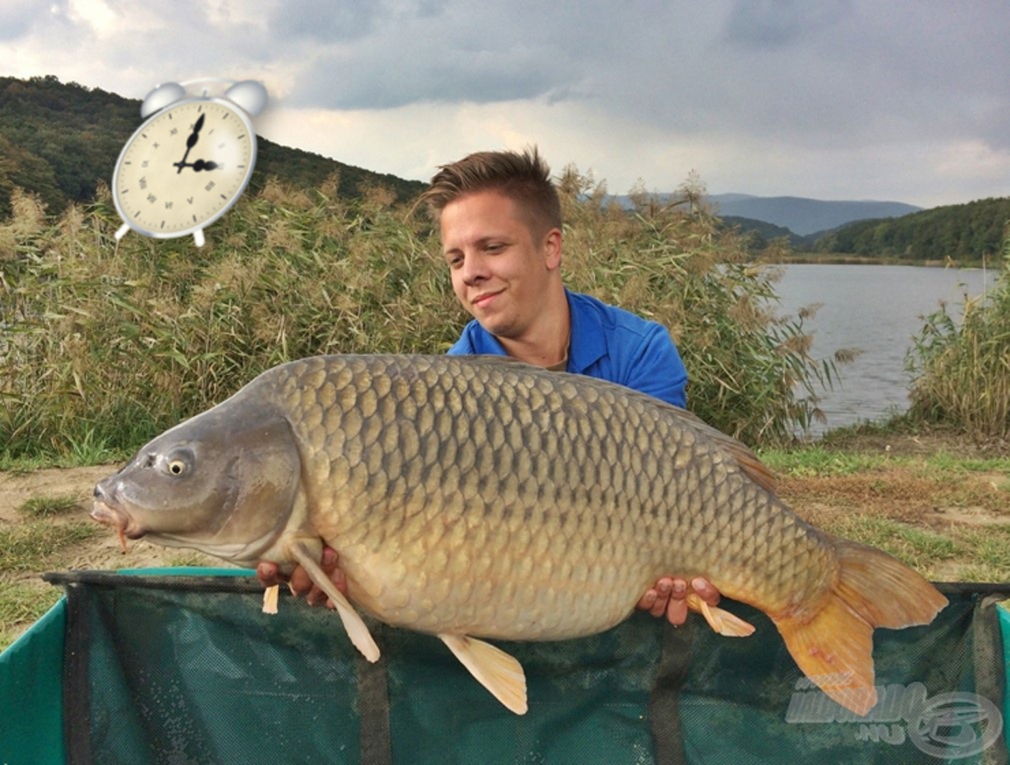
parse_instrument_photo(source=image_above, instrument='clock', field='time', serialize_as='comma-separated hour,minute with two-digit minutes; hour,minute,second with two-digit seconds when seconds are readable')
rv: 3,01
